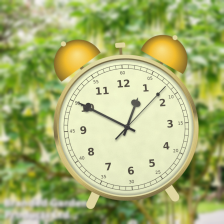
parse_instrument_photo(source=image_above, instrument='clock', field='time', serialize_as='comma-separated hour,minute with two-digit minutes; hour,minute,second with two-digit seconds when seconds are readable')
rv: 12,50,08
